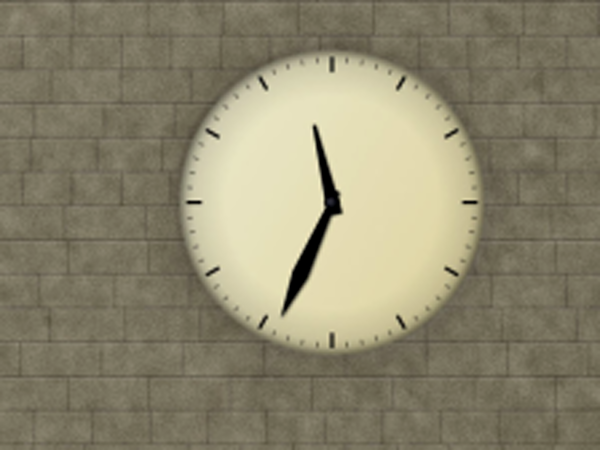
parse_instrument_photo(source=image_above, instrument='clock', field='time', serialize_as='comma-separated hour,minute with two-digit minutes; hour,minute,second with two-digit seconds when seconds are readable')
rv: 11,34
